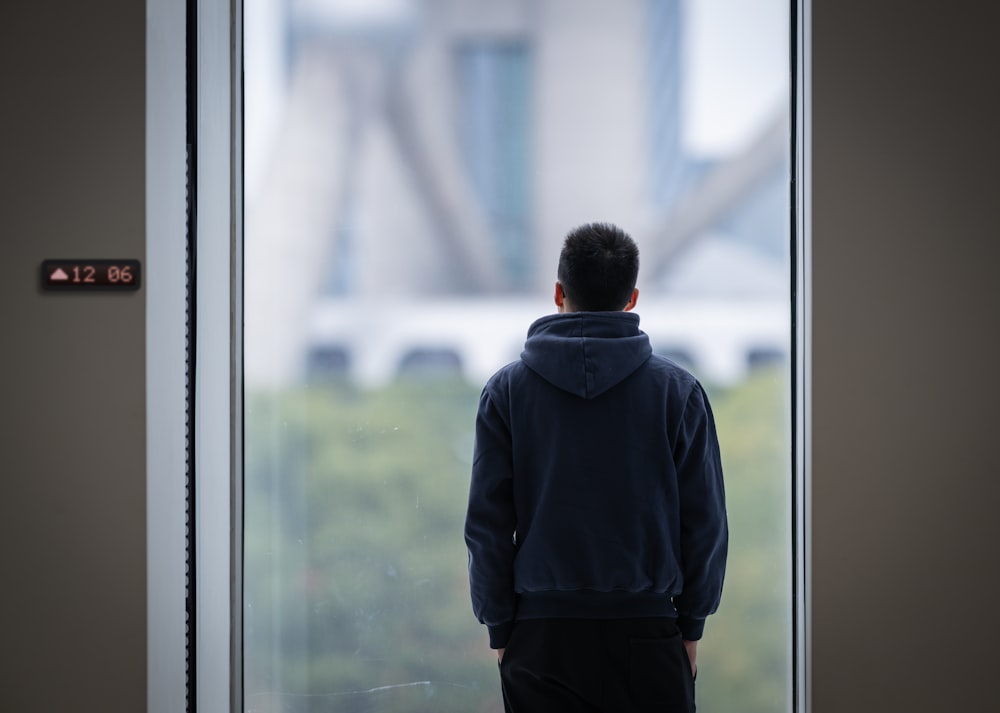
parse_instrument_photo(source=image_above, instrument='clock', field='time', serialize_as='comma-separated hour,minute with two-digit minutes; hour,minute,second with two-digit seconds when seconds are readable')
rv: 12,06
